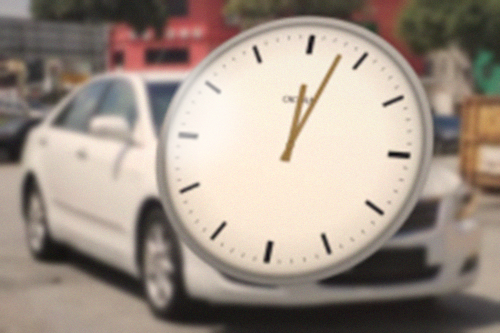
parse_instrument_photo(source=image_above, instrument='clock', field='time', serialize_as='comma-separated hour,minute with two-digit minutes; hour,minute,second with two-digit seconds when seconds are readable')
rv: 12,03
